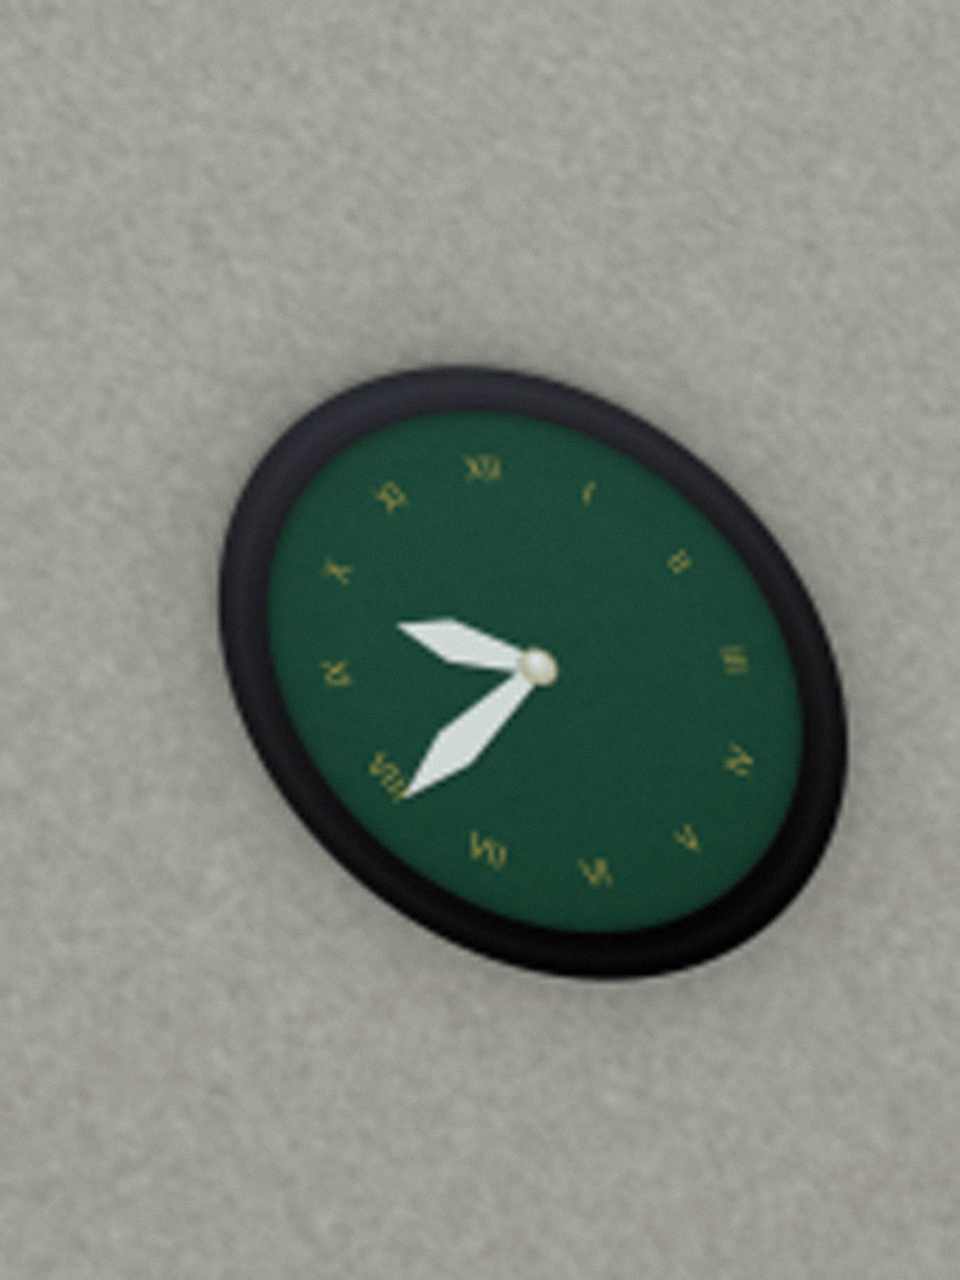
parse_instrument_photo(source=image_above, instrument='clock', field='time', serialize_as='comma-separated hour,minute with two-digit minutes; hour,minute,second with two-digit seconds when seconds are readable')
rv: 9,39
